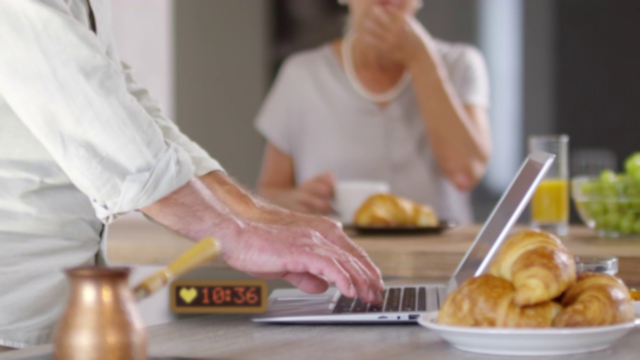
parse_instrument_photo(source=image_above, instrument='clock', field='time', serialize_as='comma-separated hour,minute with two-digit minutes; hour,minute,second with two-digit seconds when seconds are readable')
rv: 10,36
